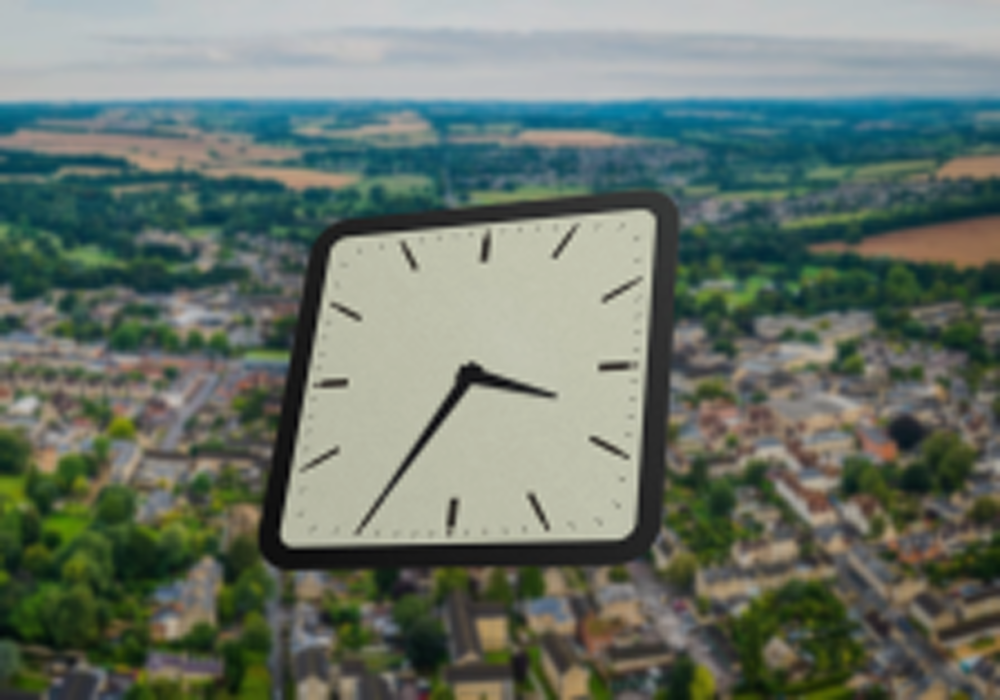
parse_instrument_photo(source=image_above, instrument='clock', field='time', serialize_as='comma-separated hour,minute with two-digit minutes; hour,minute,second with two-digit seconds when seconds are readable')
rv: 3,35
